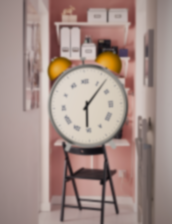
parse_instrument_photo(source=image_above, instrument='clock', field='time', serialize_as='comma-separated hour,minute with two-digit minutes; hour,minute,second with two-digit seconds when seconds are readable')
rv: 6,07
